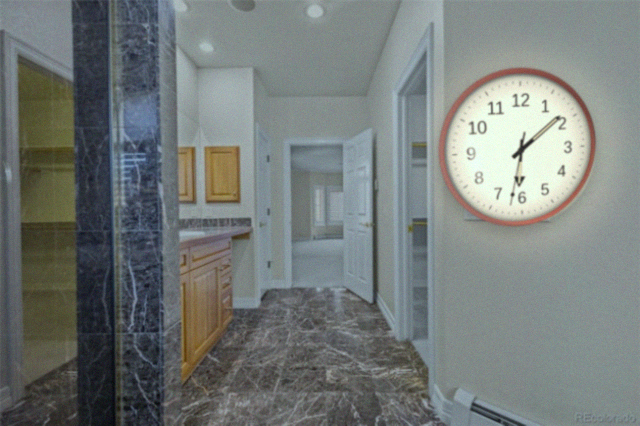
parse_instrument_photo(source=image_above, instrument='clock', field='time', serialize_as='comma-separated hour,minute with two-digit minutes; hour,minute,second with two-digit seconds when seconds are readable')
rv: 6,08,32
